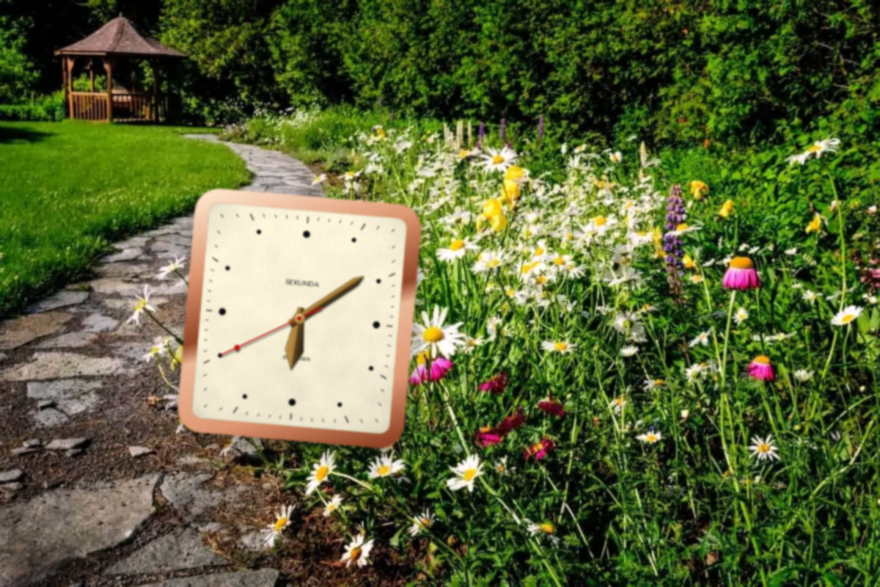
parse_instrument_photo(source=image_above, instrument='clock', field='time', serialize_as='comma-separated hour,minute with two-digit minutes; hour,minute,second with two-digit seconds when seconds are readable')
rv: 6,08,40
